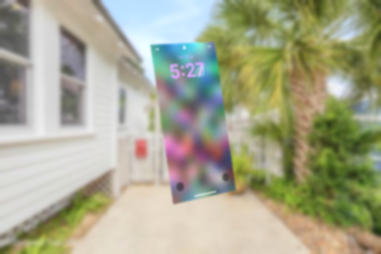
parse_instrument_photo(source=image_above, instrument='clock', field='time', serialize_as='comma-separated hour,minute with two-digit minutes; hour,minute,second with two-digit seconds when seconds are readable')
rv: 5,27
